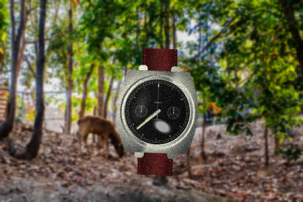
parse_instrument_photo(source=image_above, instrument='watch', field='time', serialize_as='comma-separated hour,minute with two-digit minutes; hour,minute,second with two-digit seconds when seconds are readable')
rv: 7,38
